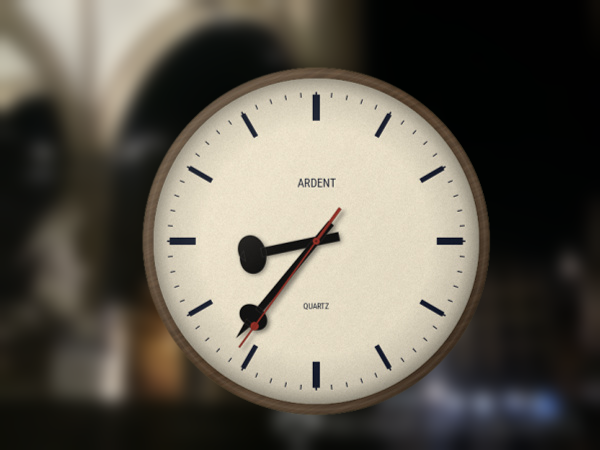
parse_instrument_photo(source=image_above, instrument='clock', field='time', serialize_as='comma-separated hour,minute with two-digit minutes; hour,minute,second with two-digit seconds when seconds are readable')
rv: 8,36,36
